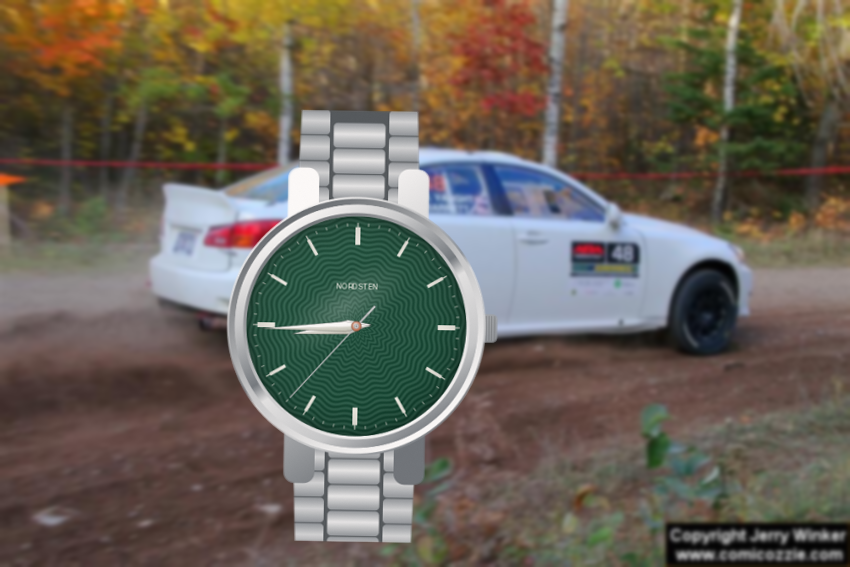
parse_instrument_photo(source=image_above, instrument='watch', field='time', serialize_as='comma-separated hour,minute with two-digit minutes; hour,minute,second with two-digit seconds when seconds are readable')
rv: 8,44,37
